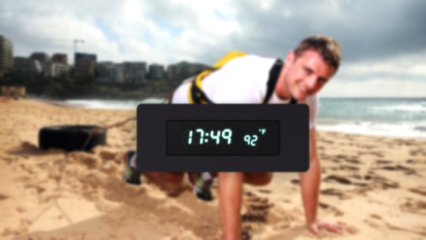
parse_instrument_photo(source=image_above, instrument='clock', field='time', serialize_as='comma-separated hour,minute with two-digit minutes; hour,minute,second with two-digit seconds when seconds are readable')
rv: 17,49
